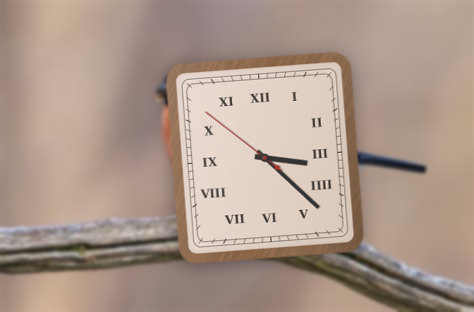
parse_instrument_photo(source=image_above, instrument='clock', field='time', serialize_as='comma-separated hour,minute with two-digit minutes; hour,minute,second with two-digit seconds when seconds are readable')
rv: 3,22,52
